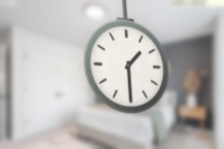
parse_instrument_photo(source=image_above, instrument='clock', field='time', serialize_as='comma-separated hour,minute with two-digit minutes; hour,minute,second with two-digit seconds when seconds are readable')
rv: 1,30
